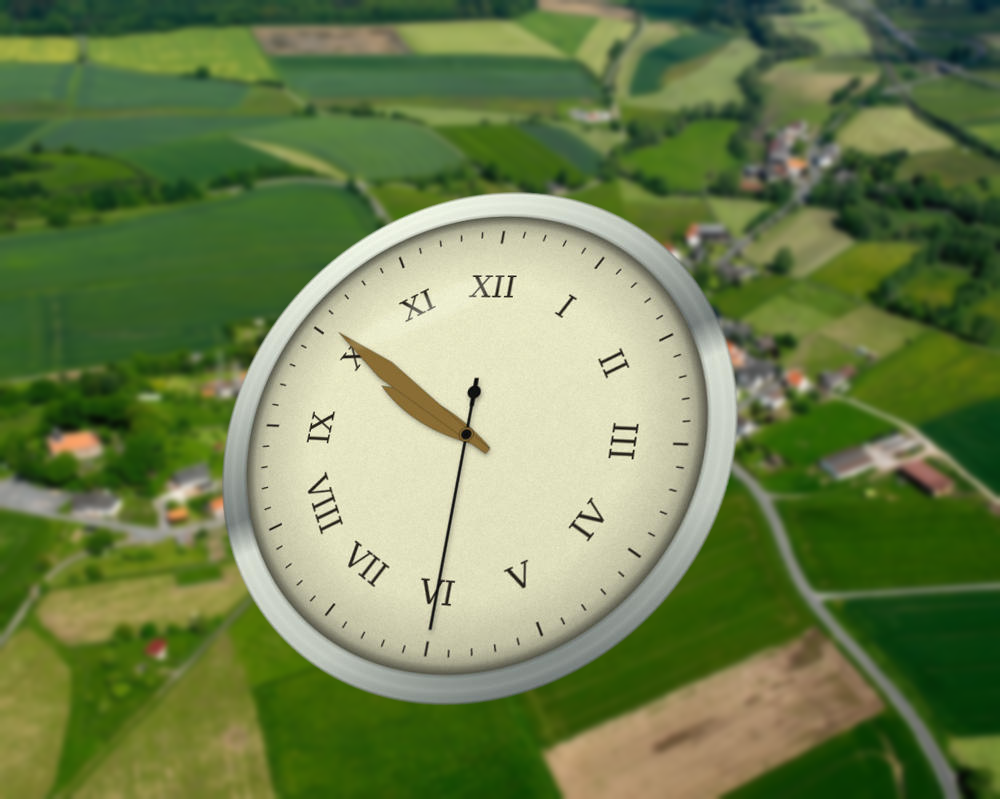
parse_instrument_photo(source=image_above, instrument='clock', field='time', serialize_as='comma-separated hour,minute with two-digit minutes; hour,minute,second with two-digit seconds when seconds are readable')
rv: 9,50,30
